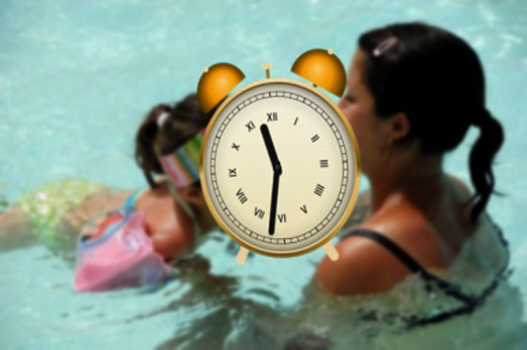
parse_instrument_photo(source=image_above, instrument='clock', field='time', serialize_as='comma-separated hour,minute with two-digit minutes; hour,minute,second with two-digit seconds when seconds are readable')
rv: 11,32
